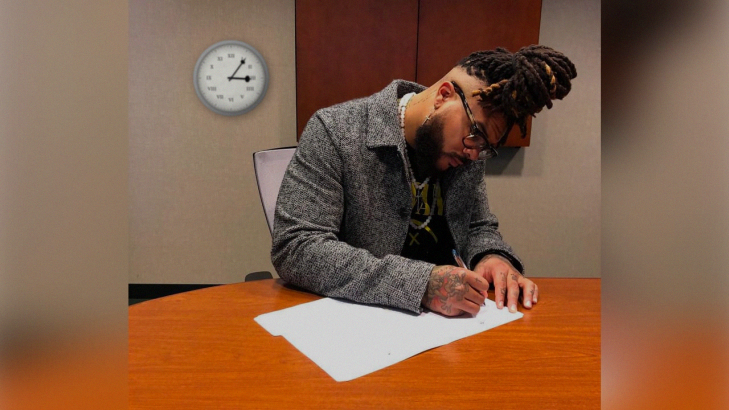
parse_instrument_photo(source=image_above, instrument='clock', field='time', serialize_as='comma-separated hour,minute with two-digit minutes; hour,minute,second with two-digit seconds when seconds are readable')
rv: 3,06
